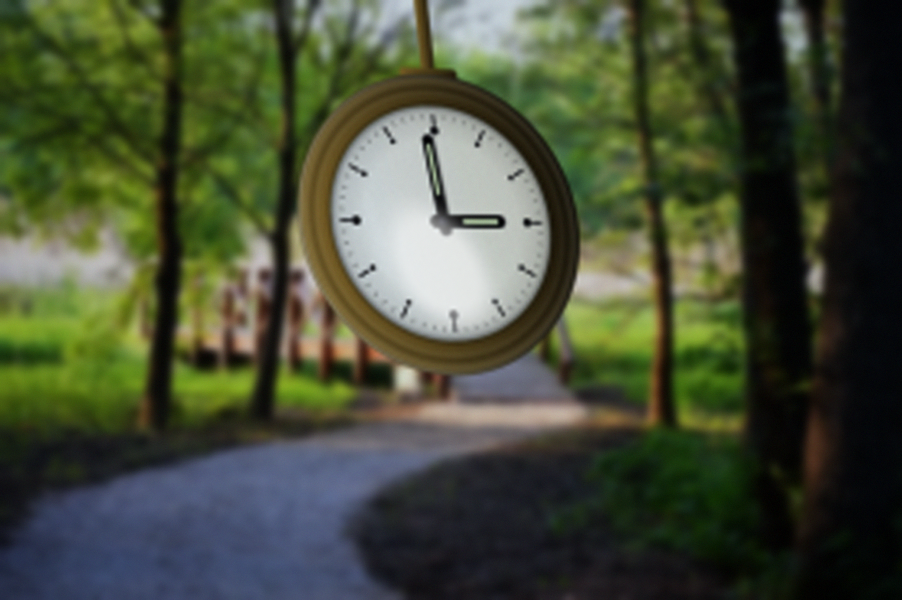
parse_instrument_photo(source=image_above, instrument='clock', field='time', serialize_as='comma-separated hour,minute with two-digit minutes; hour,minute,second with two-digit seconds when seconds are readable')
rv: 2,59
